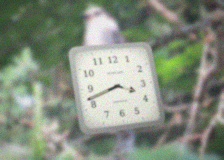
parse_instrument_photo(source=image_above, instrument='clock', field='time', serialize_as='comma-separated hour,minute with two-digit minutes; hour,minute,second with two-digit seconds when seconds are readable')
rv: 3,42
